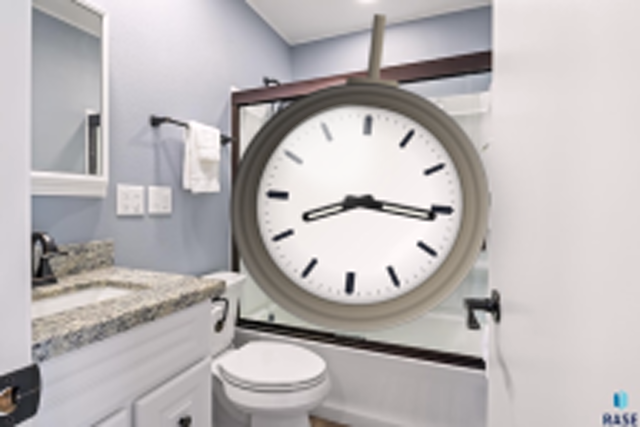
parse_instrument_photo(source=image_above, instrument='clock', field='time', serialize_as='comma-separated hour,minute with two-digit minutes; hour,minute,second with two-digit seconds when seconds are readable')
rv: 8,16
